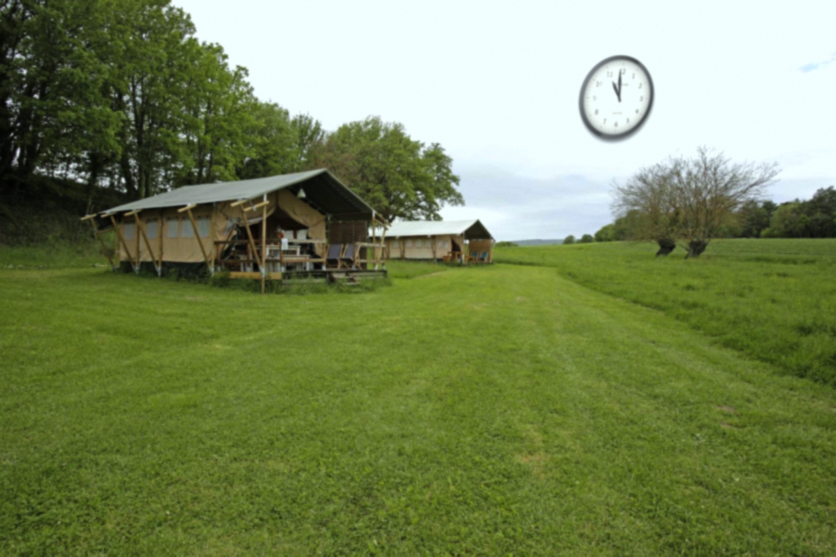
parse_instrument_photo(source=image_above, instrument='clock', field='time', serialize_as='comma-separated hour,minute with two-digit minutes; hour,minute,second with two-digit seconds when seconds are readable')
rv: 10,59
